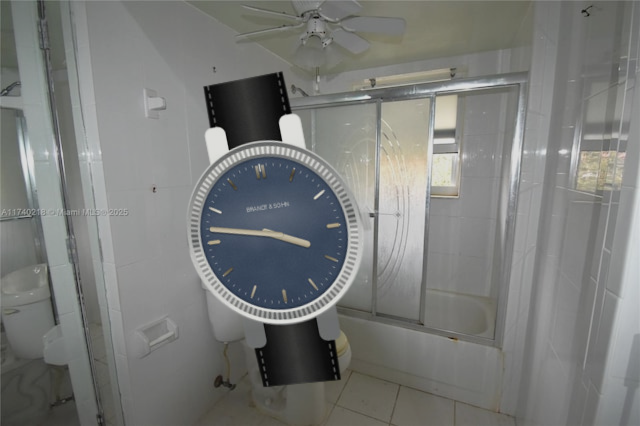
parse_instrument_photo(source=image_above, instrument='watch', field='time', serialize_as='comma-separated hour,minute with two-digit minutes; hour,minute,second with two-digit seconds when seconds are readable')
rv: 3,47
